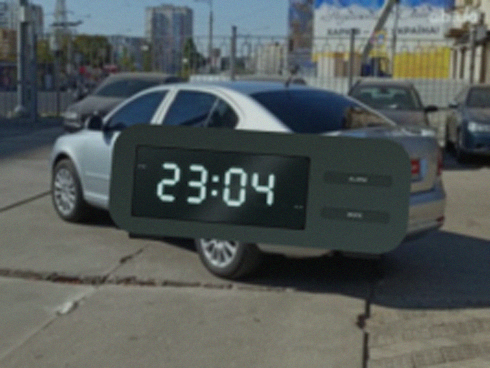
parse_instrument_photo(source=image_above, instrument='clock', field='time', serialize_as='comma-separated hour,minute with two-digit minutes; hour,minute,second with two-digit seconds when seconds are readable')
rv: 23,04
